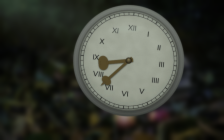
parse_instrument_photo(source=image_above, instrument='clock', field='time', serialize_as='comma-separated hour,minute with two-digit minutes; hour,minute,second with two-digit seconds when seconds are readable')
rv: 8,37
